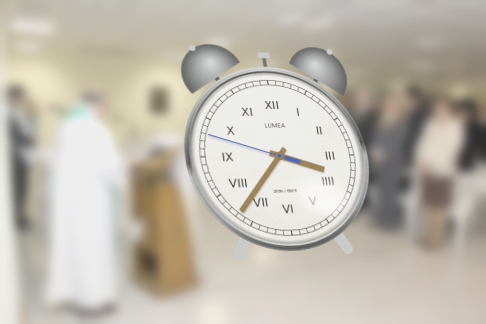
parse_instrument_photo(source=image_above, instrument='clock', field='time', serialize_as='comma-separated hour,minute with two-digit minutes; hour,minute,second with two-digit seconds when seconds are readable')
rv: 3,36,48
